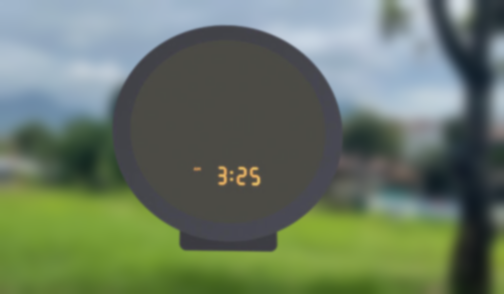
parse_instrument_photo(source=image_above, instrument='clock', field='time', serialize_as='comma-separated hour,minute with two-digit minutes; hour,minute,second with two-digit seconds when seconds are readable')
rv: 3,25
